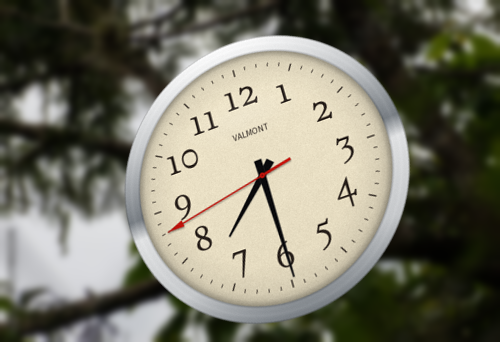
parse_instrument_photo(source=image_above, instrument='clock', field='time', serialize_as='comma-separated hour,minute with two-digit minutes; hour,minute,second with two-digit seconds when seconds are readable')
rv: 7,29,43
